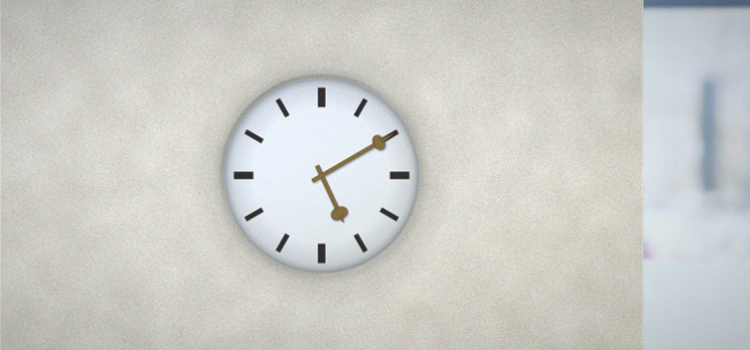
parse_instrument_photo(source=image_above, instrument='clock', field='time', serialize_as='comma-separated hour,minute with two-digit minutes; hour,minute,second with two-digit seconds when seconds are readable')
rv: 5,10
